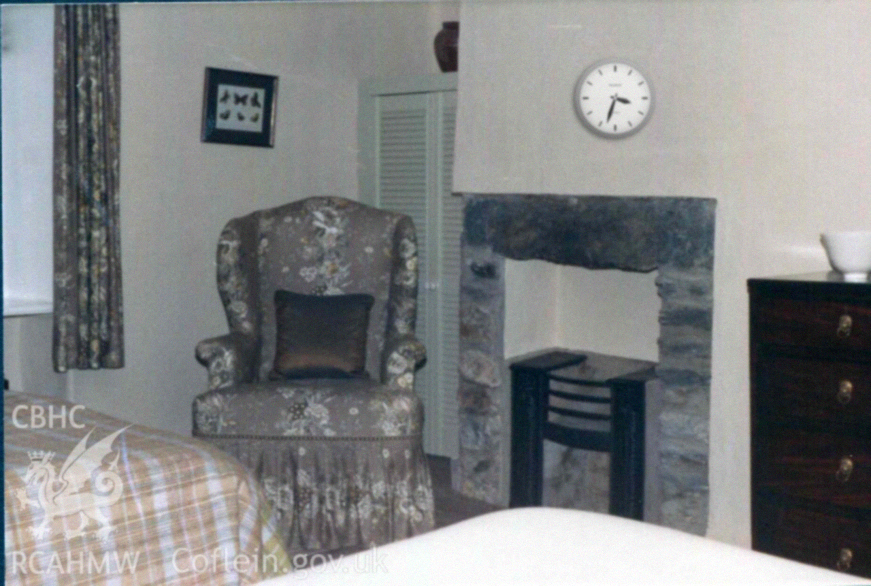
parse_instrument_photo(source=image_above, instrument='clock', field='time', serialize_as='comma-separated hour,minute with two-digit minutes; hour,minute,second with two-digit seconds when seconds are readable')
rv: 3,33
